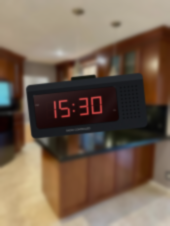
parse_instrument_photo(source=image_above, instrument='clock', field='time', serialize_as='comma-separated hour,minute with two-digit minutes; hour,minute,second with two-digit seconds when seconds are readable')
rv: 15,30
